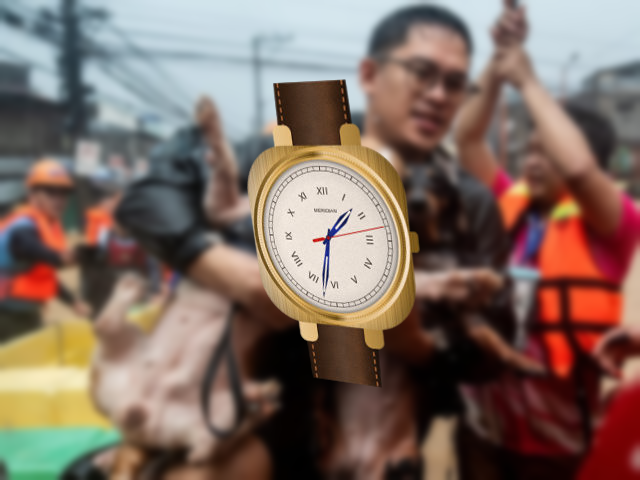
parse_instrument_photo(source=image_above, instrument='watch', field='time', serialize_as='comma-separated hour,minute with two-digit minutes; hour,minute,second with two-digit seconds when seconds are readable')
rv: 1,32,13
